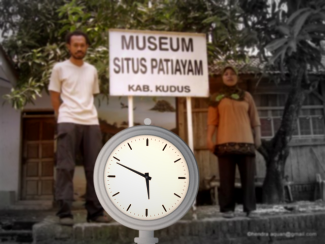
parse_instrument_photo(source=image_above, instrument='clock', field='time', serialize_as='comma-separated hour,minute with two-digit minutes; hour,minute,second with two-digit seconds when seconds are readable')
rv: 5,49
